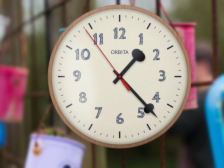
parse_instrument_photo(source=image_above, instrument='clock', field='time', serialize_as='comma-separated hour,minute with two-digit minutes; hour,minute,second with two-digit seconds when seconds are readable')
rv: 1,22,54
